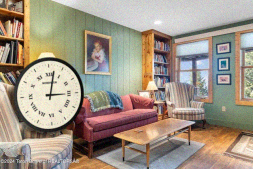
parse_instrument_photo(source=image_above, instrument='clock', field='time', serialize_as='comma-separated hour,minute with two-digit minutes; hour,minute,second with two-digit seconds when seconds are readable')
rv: 3,02
